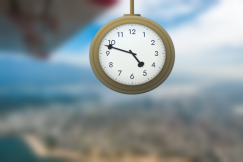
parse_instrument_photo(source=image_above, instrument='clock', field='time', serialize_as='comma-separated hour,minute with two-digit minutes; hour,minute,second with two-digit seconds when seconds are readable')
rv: 4,48
